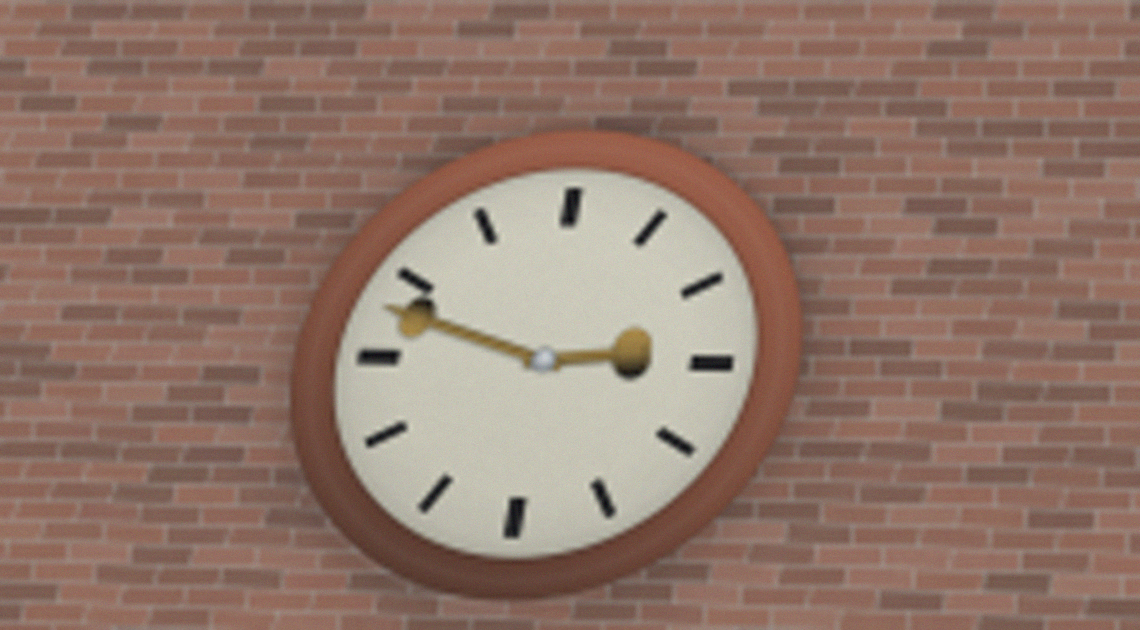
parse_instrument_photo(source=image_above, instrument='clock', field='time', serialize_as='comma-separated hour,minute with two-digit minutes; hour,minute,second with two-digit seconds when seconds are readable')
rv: 2,48
